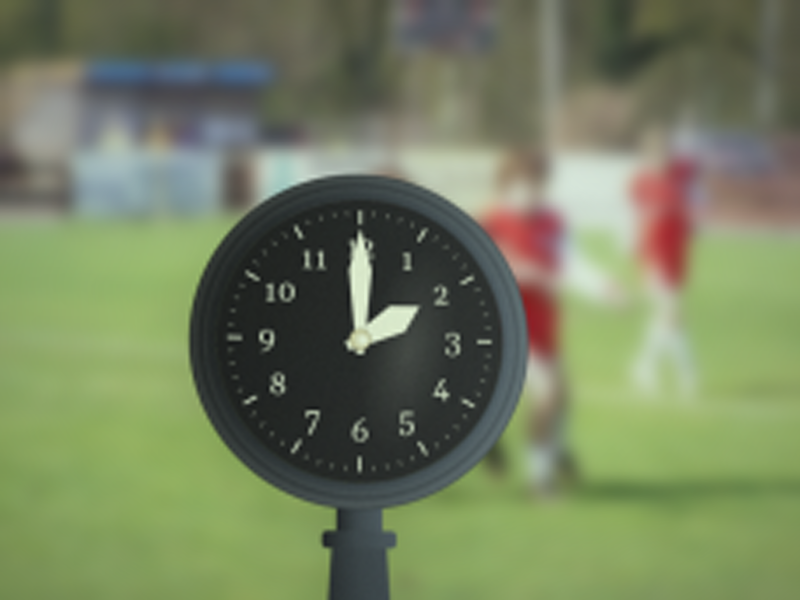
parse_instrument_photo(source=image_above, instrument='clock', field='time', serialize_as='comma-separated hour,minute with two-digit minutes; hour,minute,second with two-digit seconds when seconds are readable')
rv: 2,00
